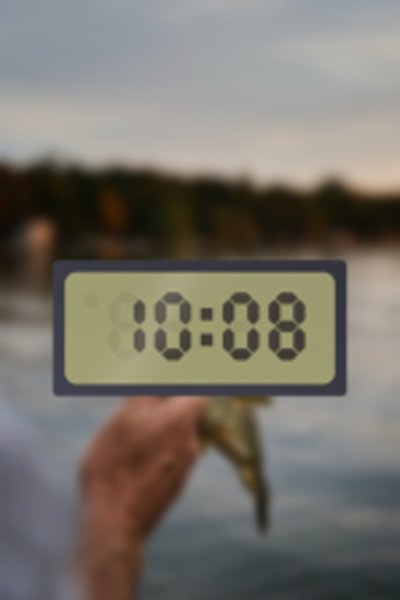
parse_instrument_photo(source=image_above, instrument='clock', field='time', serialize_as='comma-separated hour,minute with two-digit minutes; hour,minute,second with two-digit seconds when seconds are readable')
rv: 10,08
